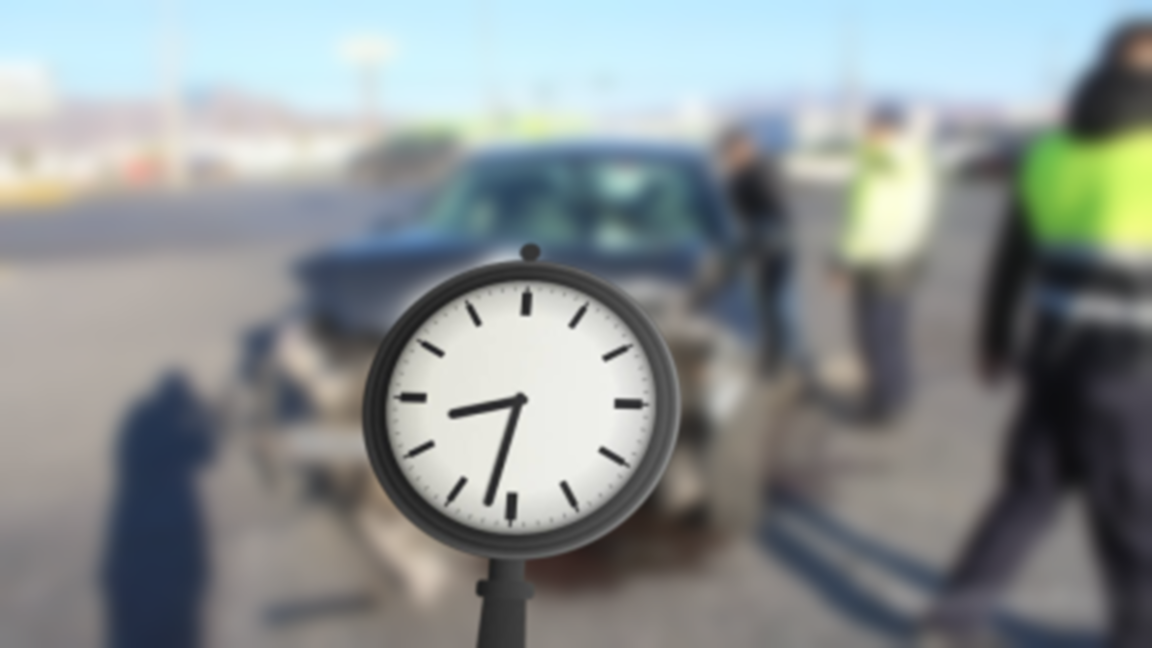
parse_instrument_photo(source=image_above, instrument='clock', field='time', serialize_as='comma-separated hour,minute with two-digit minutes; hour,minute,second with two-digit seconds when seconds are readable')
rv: 8,32
